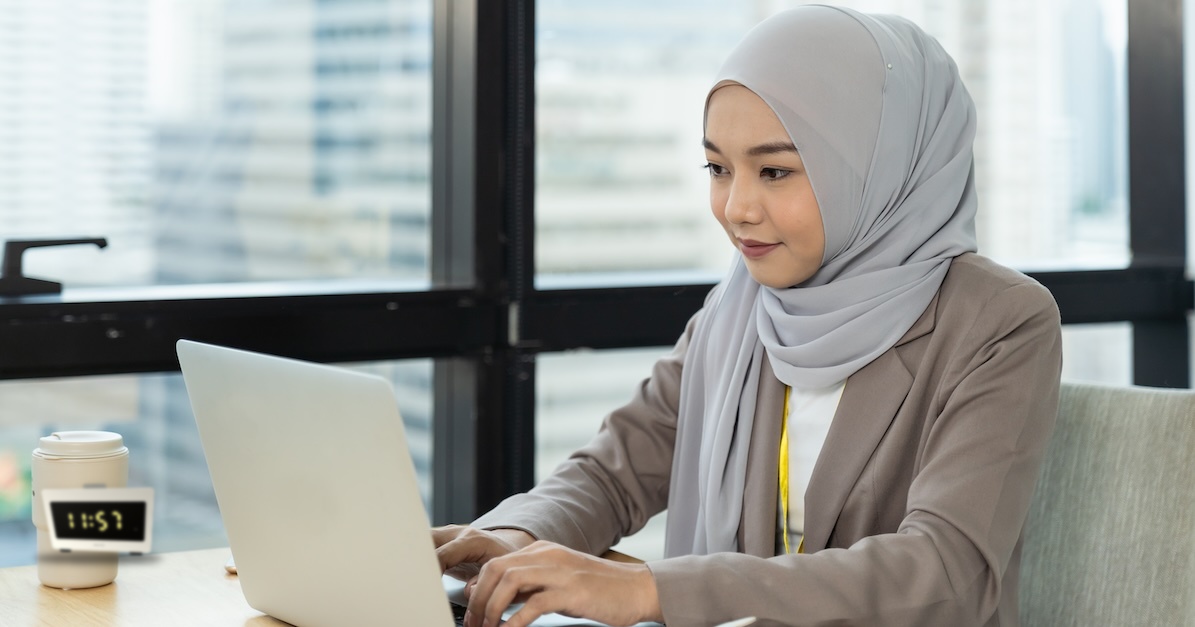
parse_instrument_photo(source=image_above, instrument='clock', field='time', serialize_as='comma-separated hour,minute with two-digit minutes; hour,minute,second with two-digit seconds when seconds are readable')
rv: 11,57
